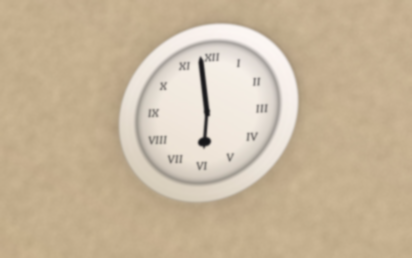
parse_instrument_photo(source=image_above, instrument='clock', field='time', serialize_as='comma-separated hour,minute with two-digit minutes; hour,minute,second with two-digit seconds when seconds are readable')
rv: 5,58
